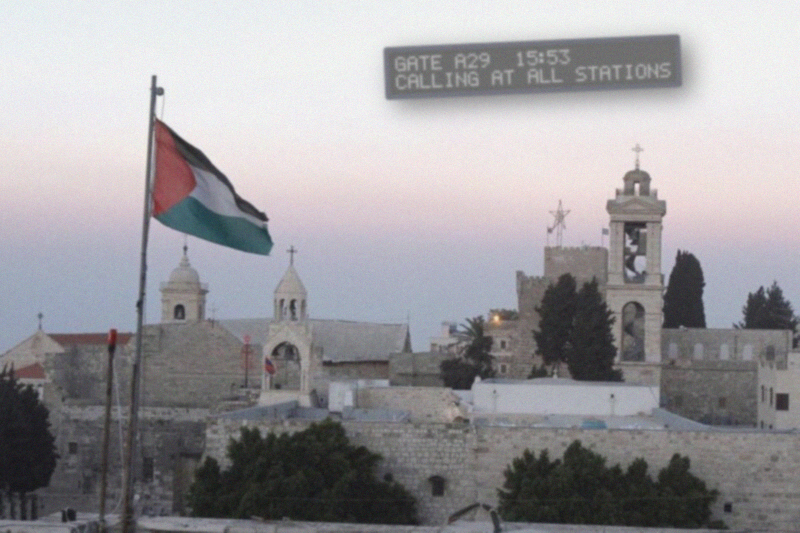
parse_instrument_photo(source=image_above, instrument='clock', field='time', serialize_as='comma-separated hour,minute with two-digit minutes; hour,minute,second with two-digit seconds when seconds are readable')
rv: 15,53
